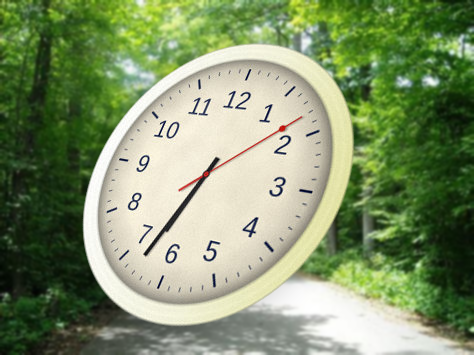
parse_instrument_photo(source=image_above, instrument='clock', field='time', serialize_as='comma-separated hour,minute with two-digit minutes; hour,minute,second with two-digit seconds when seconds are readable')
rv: 6,33,08
